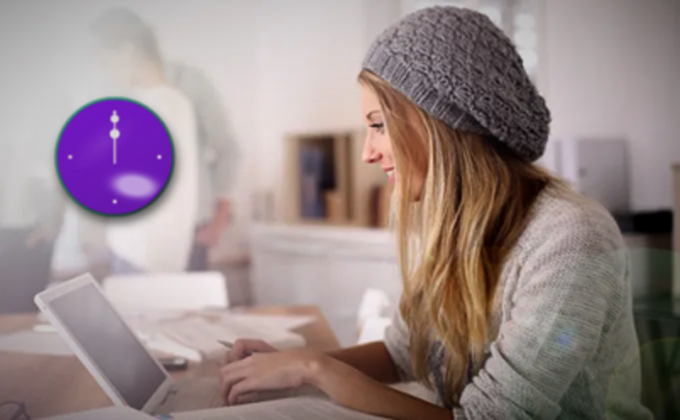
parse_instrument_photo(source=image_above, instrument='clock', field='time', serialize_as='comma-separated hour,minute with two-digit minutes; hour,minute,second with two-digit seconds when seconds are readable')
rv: 12,00
